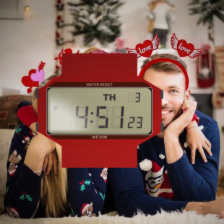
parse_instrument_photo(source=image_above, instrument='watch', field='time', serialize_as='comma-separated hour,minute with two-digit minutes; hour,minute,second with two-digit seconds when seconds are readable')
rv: 4,51,23
